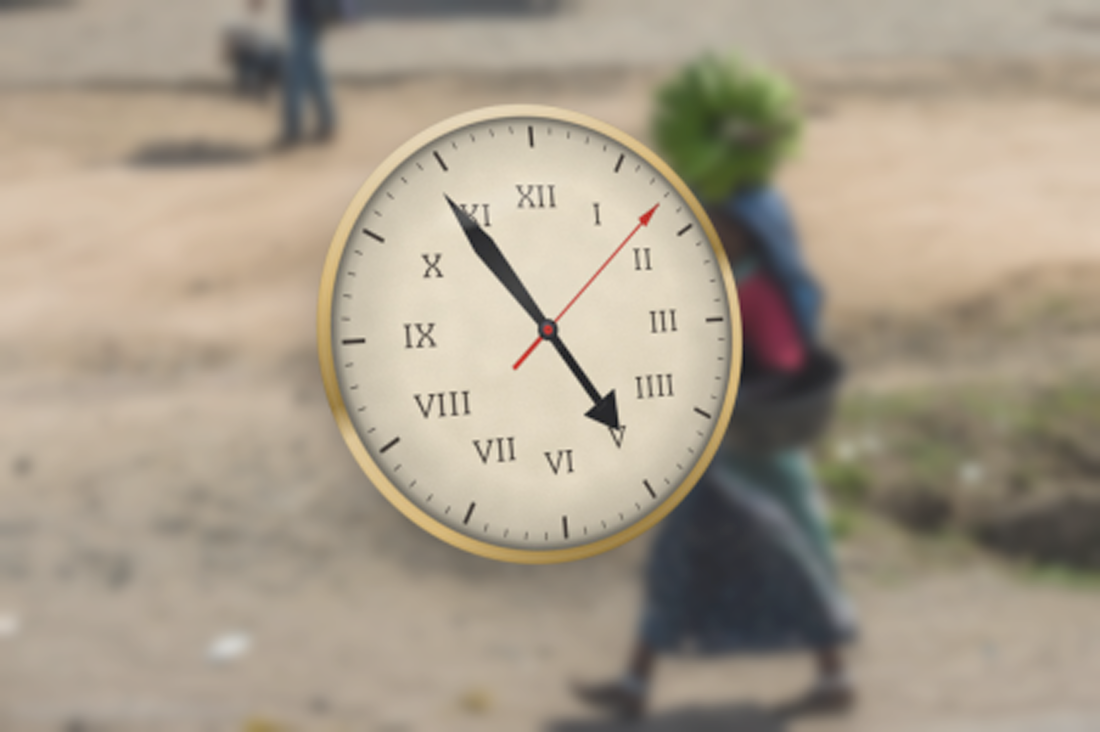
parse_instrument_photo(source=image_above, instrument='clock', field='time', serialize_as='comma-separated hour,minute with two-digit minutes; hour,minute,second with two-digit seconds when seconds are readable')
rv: 4,54,08
